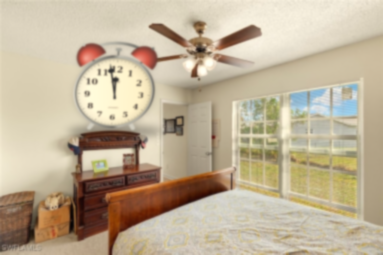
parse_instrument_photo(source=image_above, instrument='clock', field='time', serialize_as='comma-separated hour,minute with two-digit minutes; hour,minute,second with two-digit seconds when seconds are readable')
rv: 11,58
